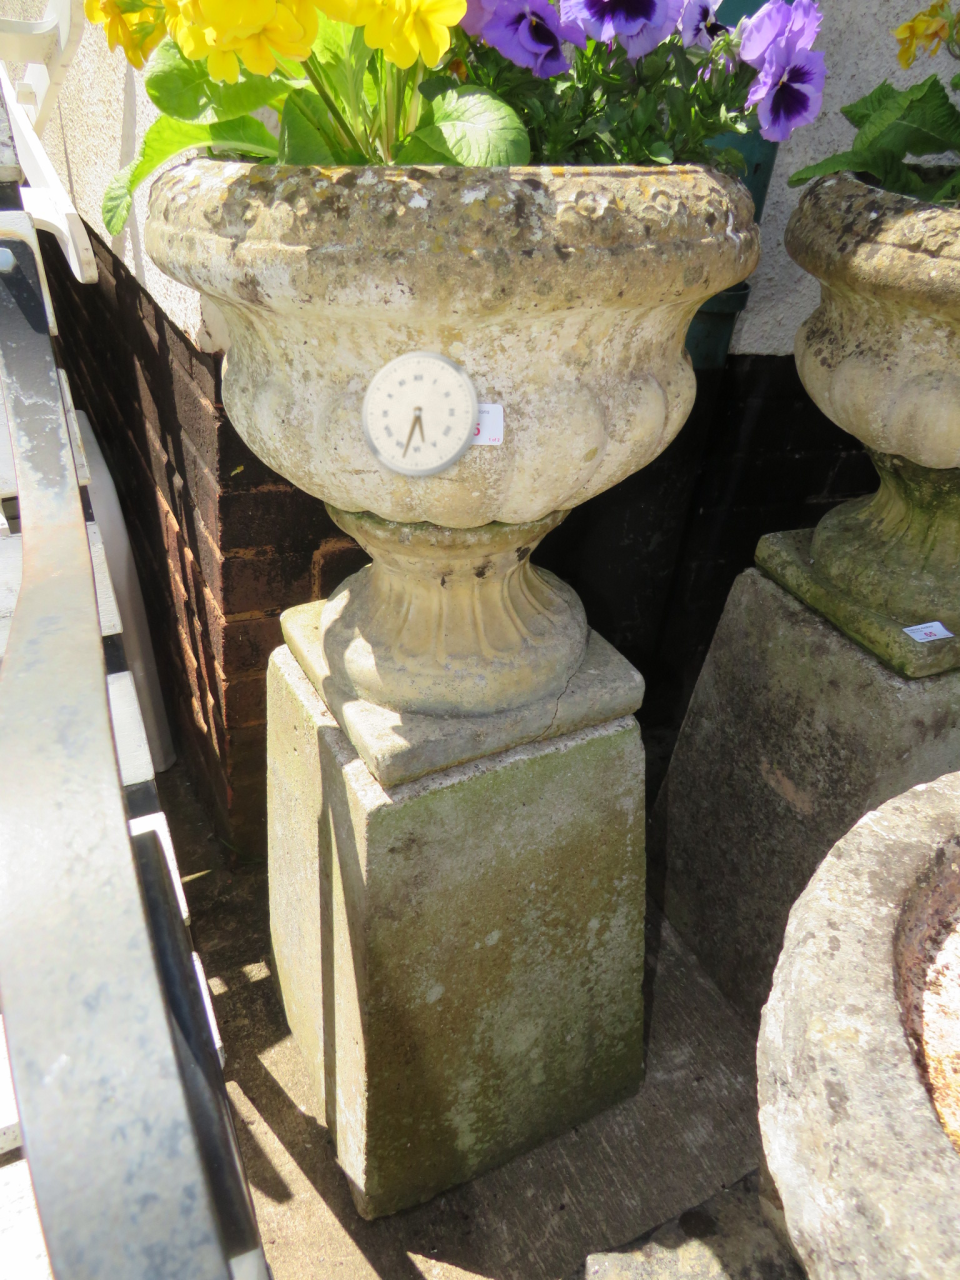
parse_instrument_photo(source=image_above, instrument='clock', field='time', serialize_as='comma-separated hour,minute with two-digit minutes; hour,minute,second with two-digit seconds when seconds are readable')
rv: 5,33
